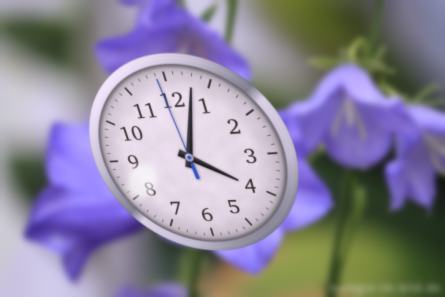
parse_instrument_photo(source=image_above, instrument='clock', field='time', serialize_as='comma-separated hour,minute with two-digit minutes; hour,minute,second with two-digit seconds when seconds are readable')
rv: 4,02,59
